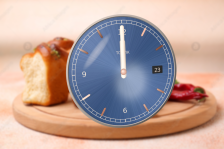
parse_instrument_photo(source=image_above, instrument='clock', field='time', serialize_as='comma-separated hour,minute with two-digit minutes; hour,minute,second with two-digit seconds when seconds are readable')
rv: 12,00
